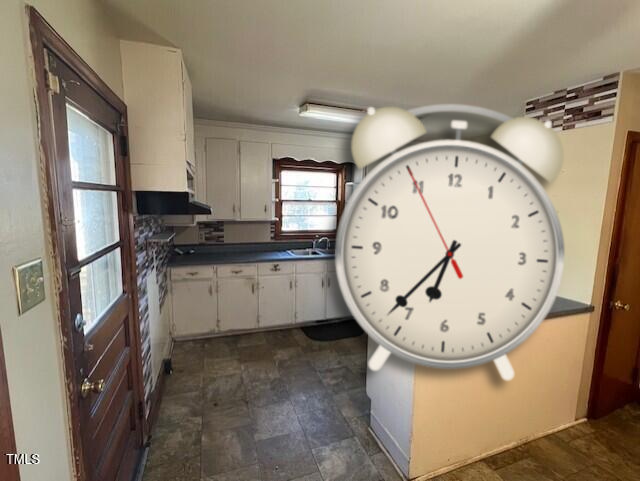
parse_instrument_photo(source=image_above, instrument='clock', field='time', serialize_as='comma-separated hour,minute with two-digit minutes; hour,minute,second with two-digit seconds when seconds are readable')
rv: 6,36,55
